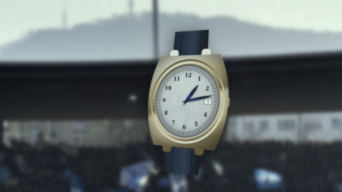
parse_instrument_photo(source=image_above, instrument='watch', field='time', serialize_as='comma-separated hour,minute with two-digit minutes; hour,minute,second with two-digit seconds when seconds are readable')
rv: 1,13
